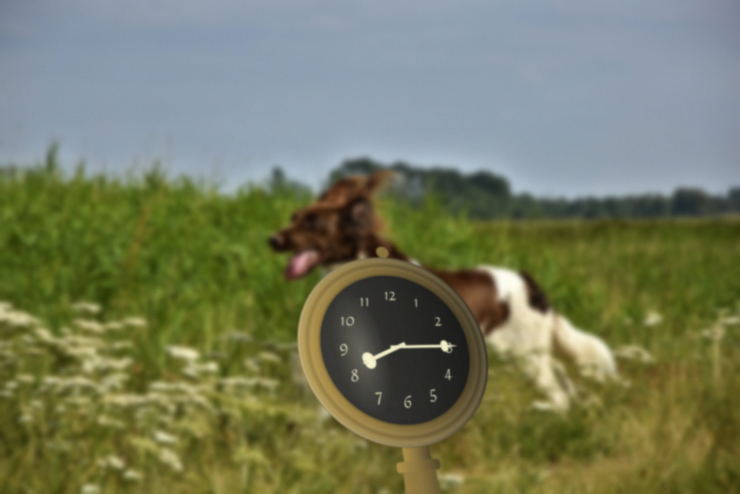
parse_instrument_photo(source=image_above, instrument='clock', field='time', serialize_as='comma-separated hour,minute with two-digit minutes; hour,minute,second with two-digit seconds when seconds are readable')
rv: 8,15
